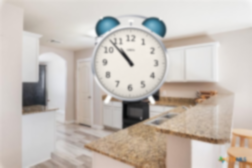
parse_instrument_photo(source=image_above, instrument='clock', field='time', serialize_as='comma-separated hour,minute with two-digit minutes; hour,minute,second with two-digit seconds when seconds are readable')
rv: 10,53
